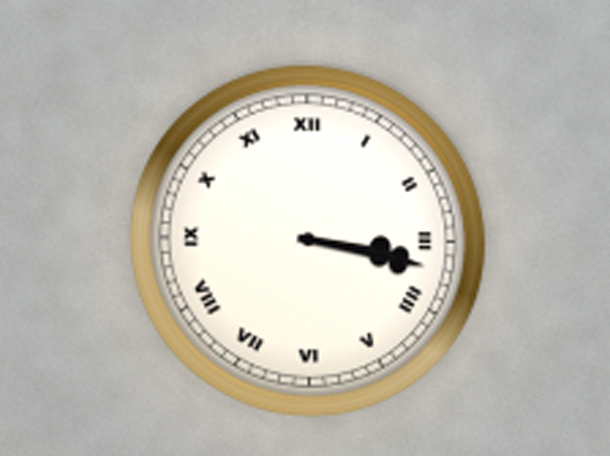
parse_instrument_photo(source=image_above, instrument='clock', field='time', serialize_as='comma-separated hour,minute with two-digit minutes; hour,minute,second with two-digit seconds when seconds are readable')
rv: 3,17
